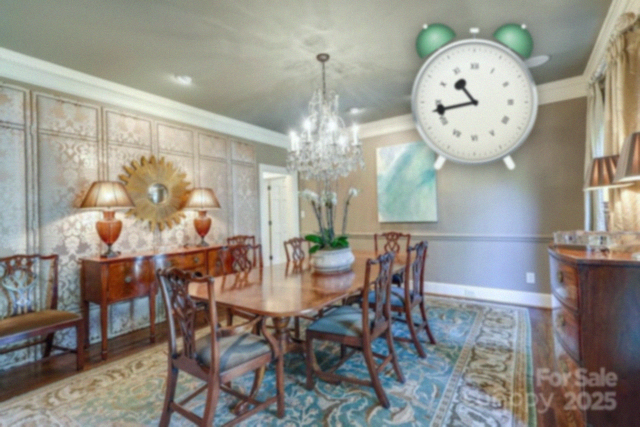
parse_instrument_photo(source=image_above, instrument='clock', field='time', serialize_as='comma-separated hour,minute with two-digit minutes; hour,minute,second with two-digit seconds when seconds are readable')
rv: 10,43
